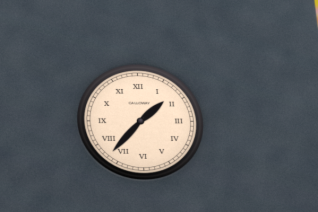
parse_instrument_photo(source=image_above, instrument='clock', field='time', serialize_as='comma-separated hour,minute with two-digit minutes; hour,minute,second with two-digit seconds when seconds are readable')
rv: 1,37
